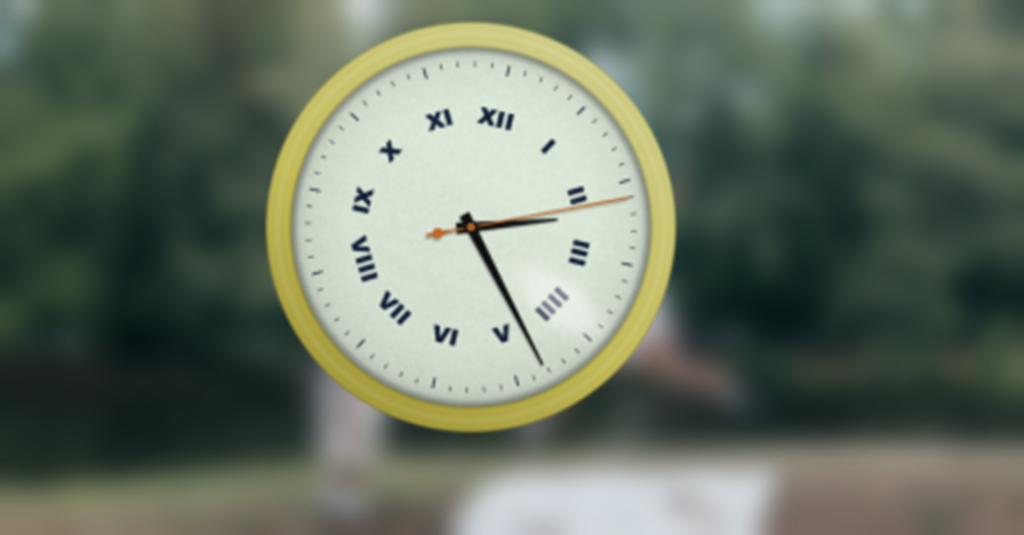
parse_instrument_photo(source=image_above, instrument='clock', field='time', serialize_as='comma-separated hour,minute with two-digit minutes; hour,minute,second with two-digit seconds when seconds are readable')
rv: 2,23,11
